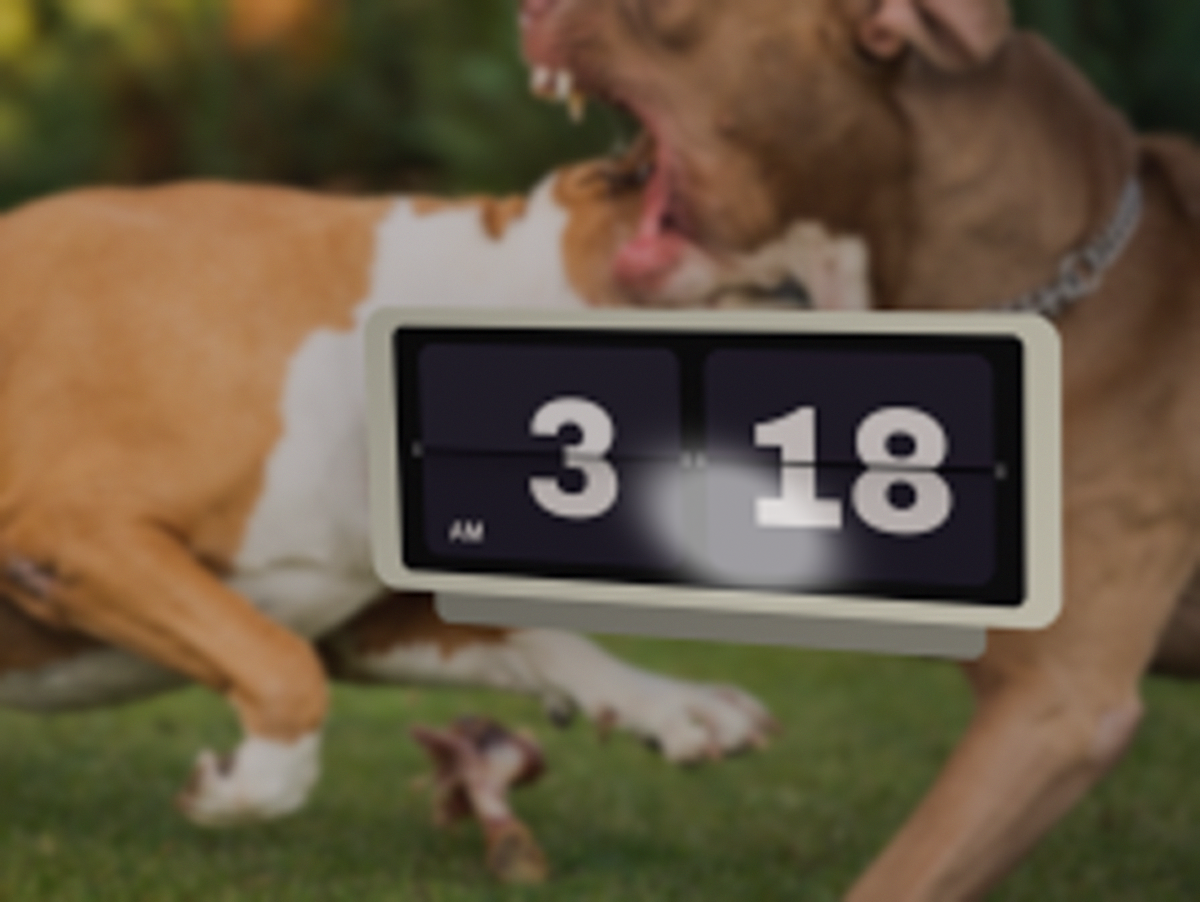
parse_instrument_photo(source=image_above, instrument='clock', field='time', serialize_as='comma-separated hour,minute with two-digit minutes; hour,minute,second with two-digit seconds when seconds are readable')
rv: 3,18
